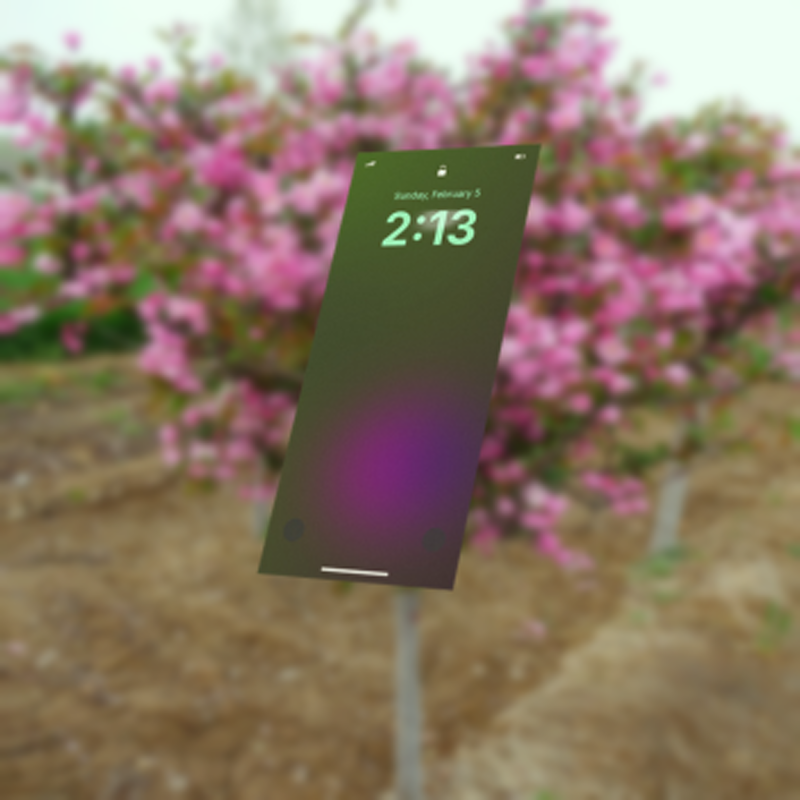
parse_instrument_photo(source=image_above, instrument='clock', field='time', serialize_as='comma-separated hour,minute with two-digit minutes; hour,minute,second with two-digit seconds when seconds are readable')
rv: 2,13
